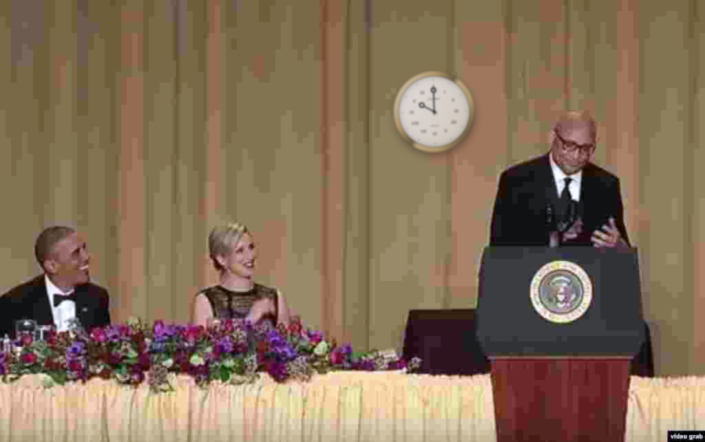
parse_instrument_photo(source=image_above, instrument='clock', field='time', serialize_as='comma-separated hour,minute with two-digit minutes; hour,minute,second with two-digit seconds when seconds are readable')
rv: 10,00
